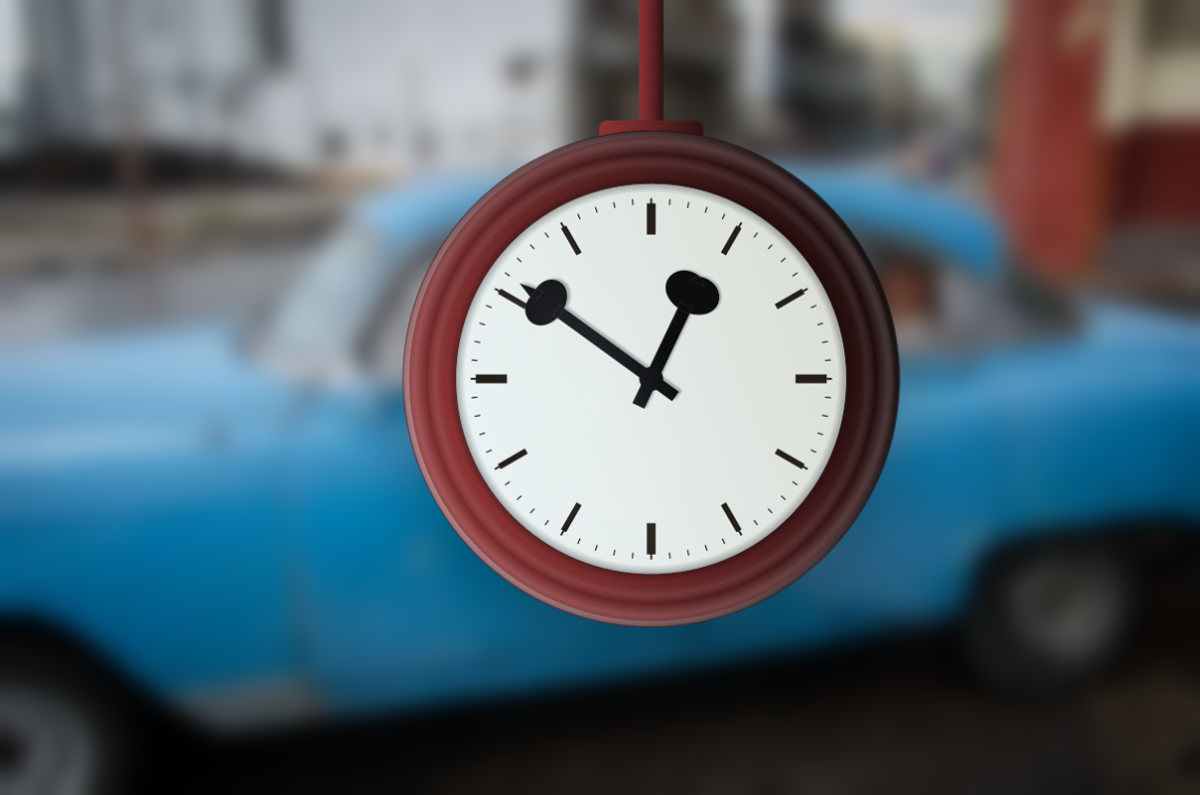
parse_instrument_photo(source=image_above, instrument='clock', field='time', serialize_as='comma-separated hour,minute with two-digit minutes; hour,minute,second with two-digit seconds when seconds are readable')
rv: 12,51
